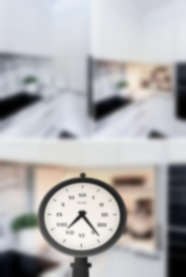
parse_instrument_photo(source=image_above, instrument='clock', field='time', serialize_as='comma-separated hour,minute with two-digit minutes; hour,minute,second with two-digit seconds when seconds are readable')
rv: 7,24
